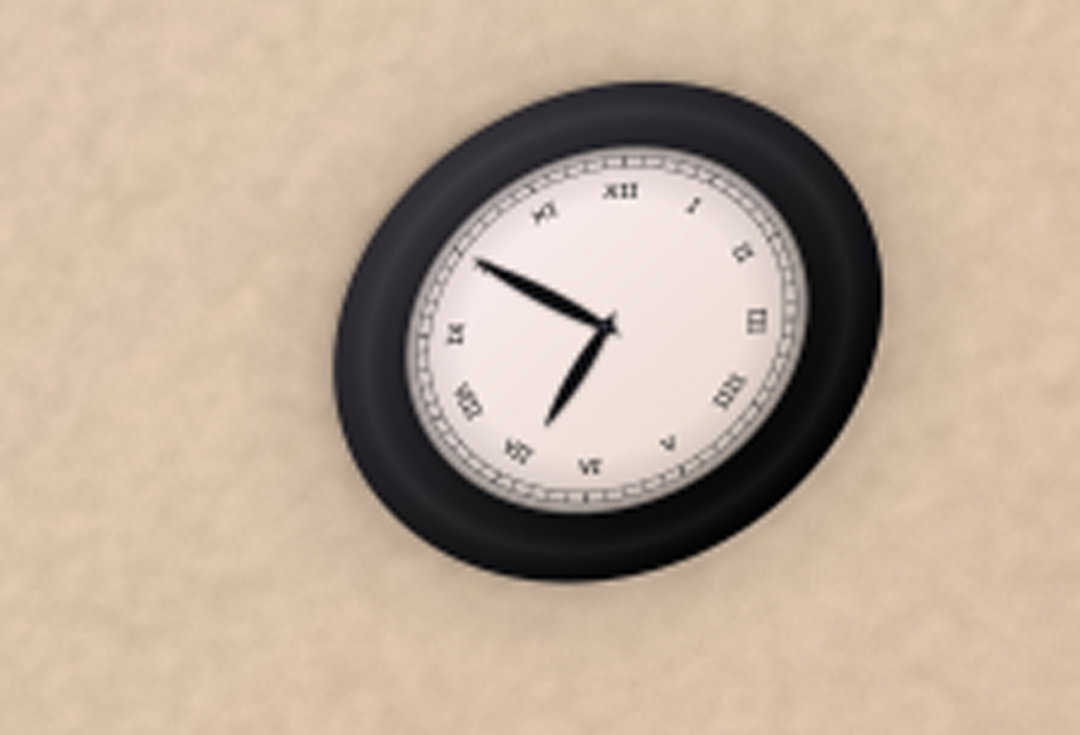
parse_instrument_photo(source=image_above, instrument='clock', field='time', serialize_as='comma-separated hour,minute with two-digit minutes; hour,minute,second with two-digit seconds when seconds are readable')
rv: 6,50
